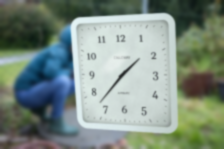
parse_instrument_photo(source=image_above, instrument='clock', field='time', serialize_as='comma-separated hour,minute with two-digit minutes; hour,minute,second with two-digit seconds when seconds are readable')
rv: 1,37
